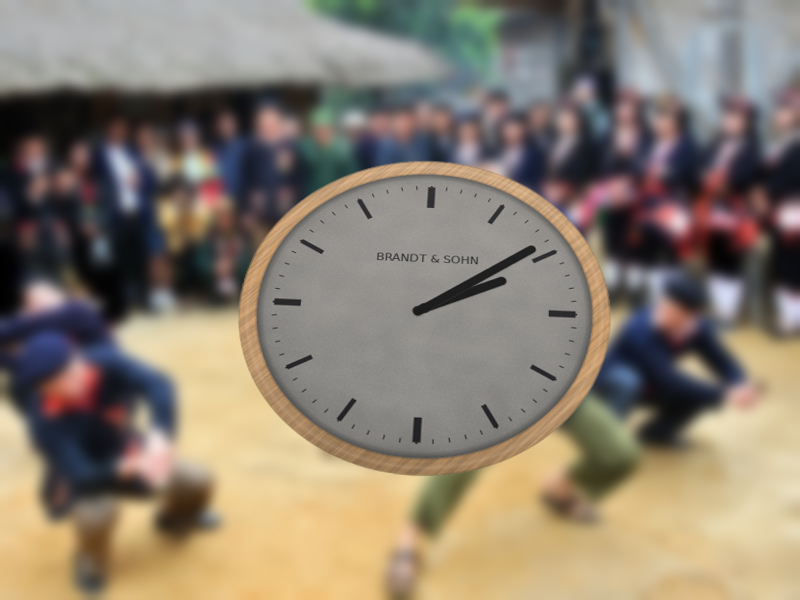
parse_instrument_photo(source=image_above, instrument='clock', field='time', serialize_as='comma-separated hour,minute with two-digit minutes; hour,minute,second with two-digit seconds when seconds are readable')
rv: 2,09
